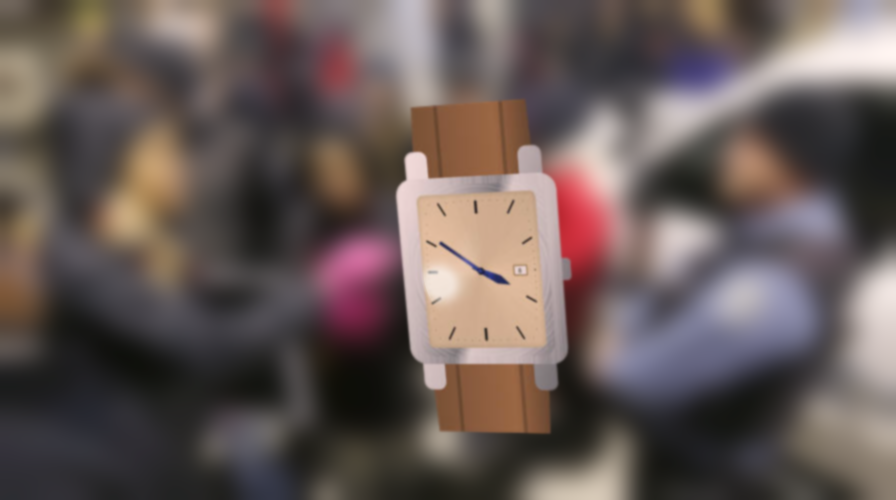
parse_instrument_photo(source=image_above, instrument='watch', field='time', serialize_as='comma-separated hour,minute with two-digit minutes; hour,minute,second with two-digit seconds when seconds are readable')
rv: 3,51
